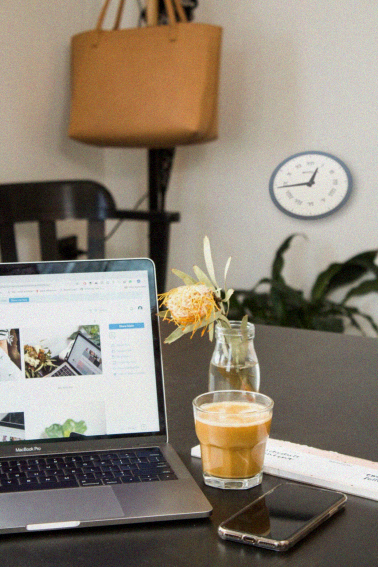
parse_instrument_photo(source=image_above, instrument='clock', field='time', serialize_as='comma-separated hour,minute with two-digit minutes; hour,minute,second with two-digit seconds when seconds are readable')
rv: 12,44
